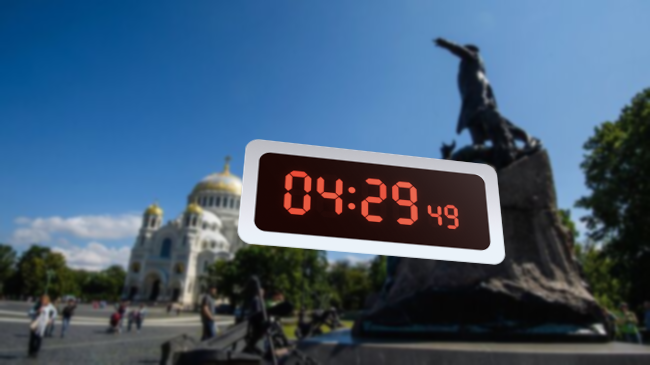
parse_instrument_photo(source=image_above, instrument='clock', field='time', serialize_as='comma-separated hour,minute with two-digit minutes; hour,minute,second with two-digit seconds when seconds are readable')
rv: 4,29,49
